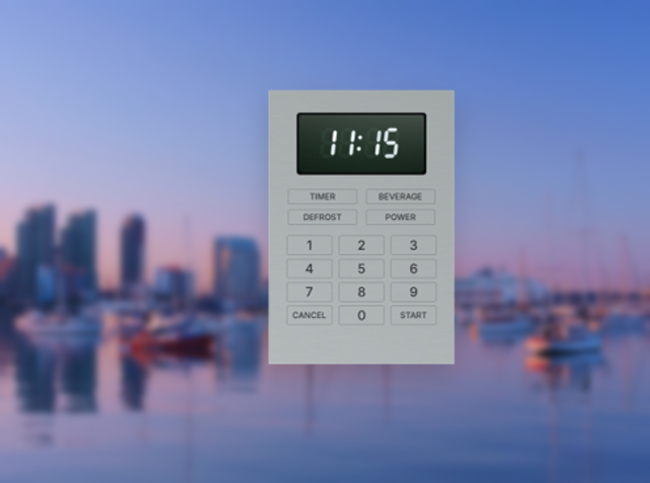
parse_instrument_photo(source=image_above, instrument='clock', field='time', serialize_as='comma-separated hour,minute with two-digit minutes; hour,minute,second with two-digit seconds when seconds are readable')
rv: 11,15
